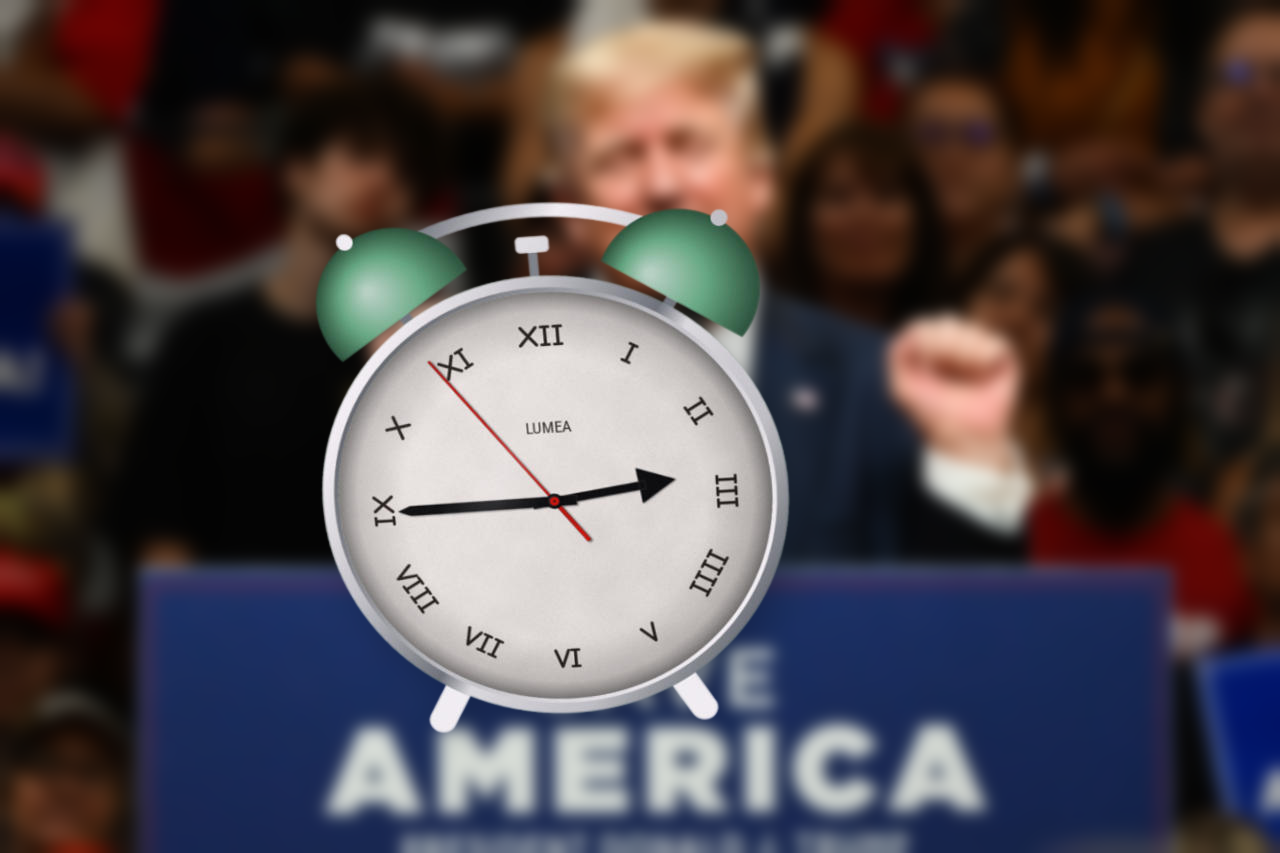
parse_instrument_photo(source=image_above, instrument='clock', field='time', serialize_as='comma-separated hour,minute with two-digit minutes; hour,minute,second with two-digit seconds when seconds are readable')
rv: 2,44,54
